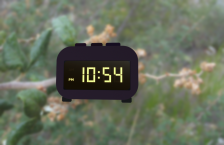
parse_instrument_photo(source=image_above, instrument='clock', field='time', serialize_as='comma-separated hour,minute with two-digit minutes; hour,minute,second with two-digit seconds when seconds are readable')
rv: 10,54
